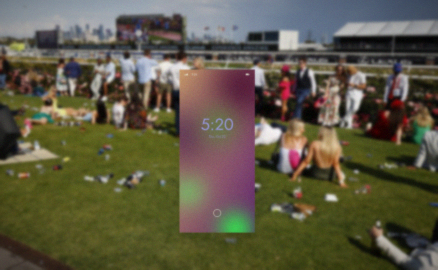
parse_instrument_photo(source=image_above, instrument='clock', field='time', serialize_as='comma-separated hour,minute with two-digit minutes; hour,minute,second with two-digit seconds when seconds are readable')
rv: 5,20
